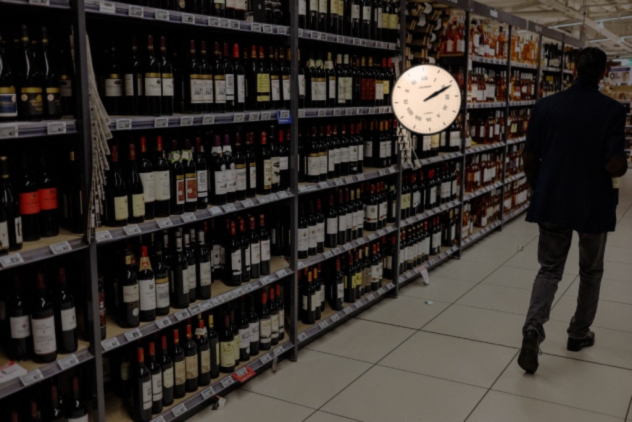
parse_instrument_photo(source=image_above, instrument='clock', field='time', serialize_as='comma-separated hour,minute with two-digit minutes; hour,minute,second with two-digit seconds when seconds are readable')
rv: 2,11
